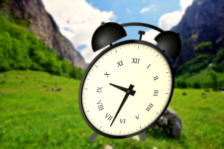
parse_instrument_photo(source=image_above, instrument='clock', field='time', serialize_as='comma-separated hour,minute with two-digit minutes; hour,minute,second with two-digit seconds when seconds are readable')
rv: 9,33
